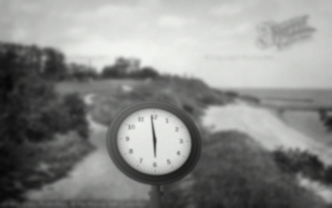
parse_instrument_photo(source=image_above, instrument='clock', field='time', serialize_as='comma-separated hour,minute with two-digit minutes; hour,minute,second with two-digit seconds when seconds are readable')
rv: 5,59
